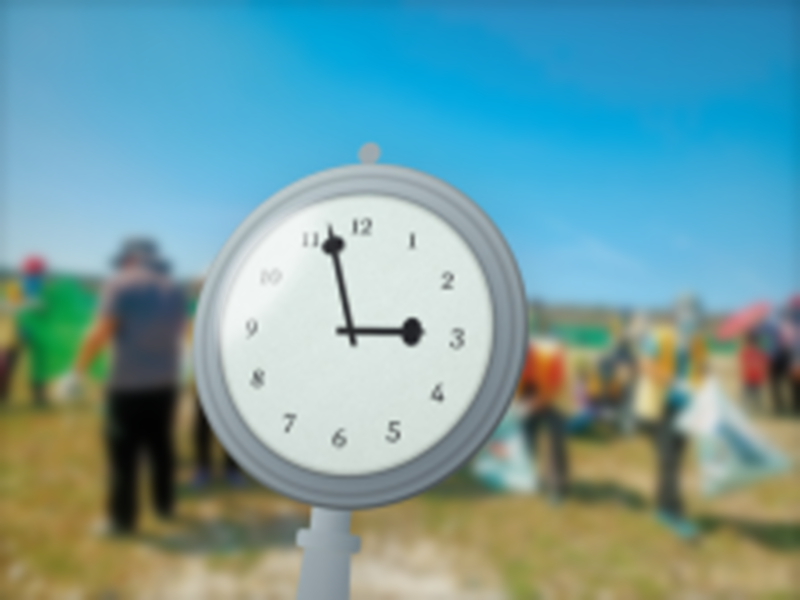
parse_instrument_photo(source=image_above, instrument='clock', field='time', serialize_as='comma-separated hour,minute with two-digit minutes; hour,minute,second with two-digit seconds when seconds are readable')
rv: 2,57
